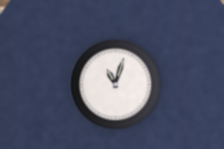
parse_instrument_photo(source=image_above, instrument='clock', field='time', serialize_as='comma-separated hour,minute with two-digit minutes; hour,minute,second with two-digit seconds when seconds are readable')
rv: 11,03
